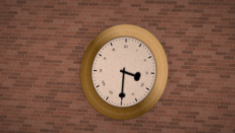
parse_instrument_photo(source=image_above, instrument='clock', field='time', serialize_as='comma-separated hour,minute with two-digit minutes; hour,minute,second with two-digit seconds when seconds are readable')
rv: 3,30
